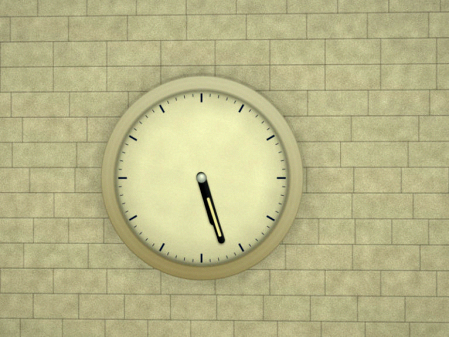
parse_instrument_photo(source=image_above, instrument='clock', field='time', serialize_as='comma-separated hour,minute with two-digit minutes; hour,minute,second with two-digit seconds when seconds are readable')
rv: 5,27
